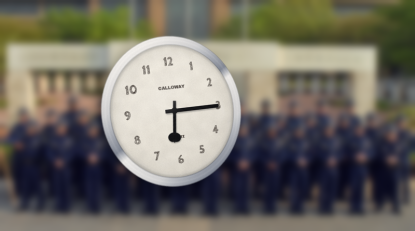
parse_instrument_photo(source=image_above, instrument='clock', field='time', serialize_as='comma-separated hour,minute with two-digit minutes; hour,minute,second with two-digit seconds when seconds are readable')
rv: 6,15
